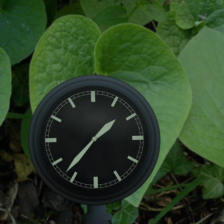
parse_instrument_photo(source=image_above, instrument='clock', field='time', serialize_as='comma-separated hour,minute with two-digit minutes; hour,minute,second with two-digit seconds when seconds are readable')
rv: 1,37
